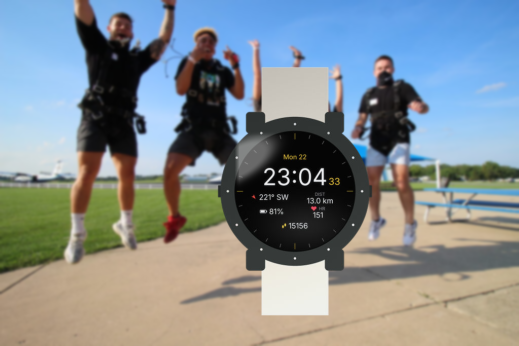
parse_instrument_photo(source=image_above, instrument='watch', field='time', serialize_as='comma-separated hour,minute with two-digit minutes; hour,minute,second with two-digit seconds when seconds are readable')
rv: 23,04,33
